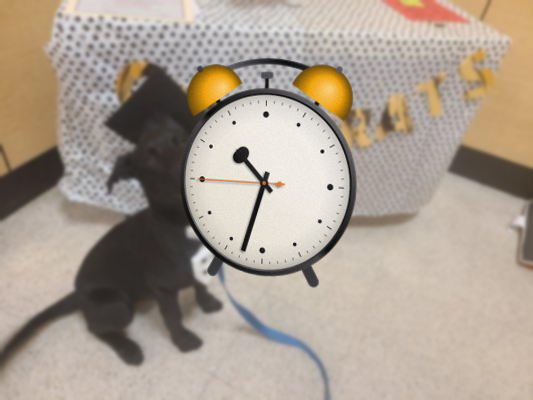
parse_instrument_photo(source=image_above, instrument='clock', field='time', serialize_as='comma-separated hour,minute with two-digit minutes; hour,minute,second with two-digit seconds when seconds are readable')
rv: 10,32,45
